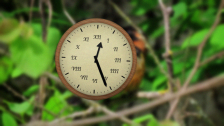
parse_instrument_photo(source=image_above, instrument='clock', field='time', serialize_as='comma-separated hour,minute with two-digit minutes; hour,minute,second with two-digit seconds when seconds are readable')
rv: 12,26
